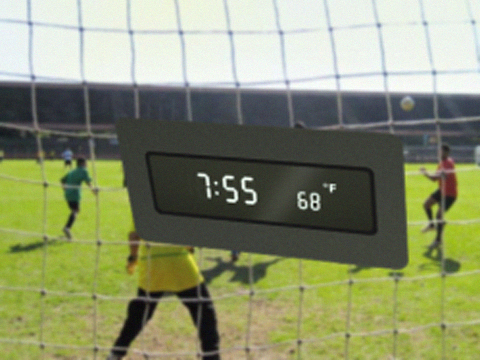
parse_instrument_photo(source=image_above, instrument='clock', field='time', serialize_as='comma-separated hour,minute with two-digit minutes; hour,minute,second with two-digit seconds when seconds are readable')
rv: 7,55
